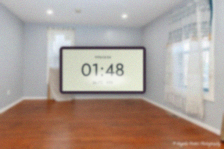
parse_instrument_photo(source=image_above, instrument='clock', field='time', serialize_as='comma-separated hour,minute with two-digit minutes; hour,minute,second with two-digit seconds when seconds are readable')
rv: 1,48
